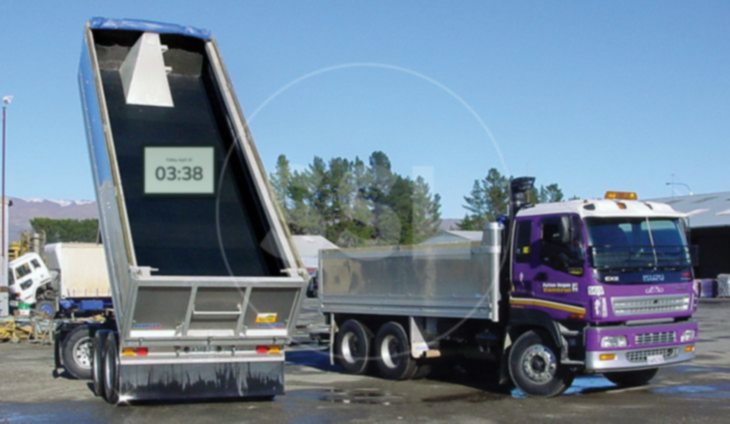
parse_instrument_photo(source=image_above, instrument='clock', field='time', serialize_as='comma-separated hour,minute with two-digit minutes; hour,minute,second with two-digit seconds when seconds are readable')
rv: 3,38
